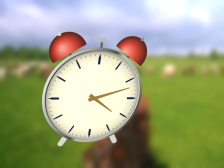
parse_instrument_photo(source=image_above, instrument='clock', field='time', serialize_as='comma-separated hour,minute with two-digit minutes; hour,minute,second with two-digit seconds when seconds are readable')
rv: 4,12
